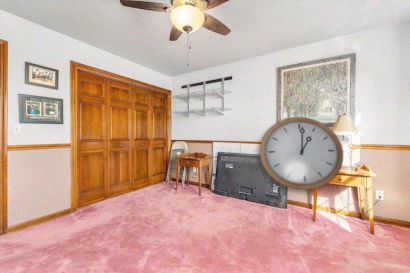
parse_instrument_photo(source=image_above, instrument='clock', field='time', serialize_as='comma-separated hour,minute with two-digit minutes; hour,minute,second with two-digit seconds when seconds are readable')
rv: 1,01
